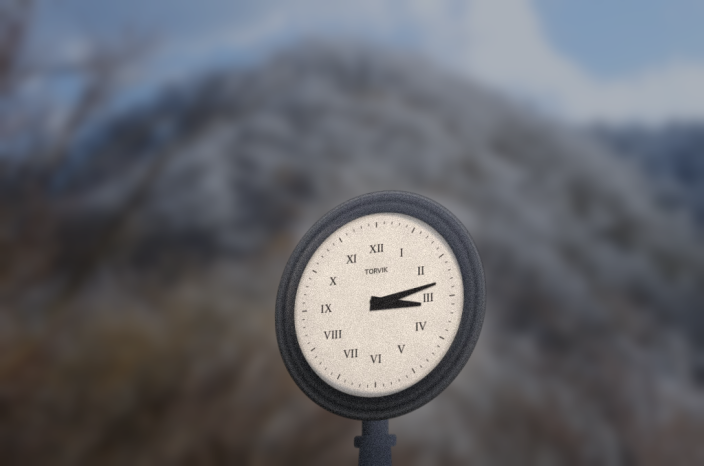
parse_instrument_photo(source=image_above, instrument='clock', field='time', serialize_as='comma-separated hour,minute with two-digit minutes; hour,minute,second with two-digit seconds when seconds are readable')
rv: 3,13
